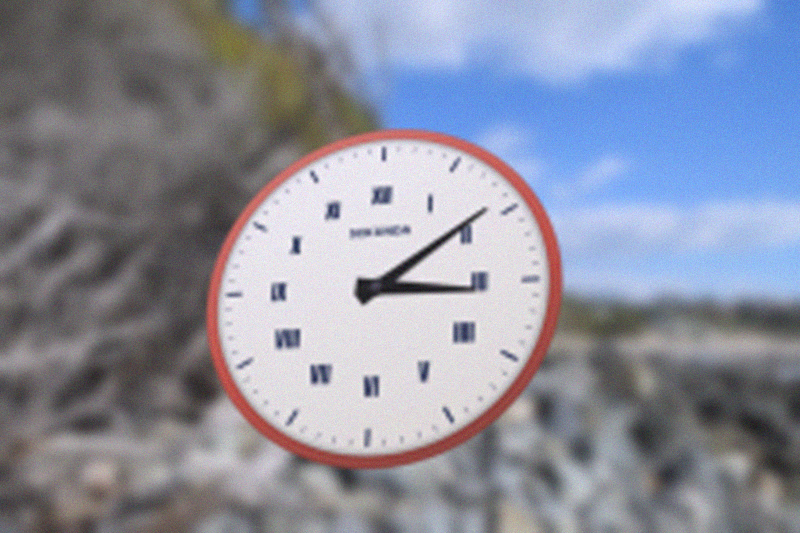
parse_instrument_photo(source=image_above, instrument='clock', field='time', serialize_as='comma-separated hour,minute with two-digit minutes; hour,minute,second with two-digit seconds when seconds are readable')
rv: 3,09
